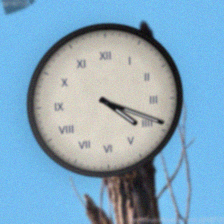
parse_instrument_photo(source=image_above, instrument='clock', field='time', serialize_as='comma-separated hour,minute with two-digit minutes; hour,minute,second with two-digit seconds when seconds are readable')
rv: 4,19
